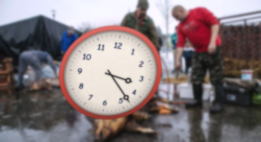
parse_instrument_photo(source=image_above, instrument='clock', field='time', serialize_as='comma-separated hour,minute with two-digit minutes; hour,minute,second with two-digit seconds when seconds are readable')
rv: 3,23
